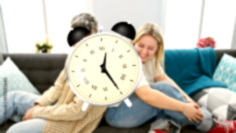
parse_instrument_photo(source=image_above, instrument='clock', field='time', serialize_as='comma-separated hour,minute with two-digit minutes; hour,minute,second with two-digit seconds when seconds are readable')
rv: 12,25
